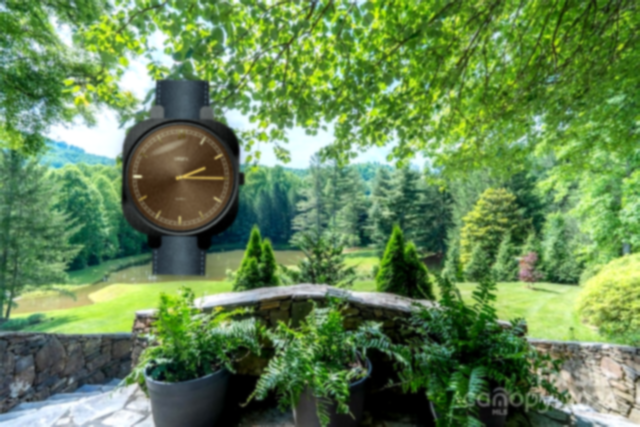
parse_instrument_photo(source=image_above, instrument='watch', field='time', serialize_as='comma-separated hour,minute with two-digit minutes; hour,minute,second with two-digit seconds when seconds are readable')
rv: 2,15
